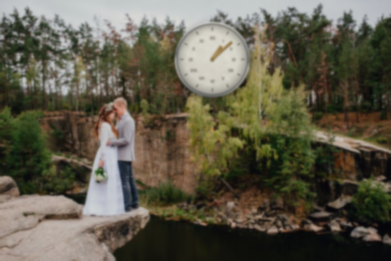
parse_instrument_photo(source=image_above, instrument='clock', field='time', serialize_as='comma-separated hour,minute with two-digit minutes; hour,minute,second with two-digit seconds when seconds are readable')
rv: 1,08
